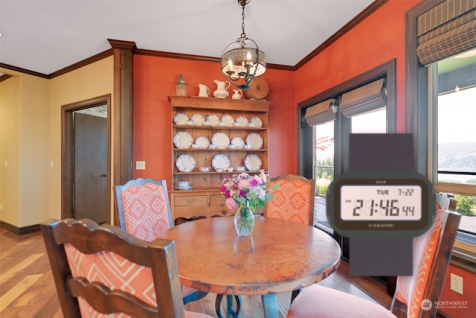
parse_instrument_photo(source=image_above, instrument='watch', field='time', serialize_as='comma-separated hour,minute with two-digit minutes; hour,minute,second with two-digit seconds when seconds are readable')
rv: 21,46,44
